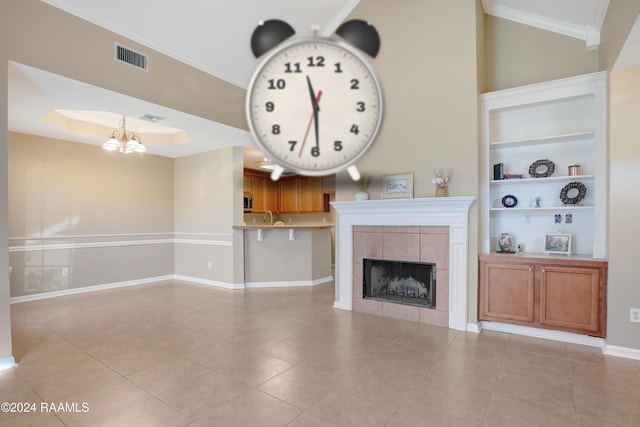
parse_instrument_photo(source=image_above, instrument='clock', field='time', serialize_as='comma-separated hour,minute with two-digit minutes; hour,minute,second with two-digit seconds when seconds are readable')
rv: 11,29,33
